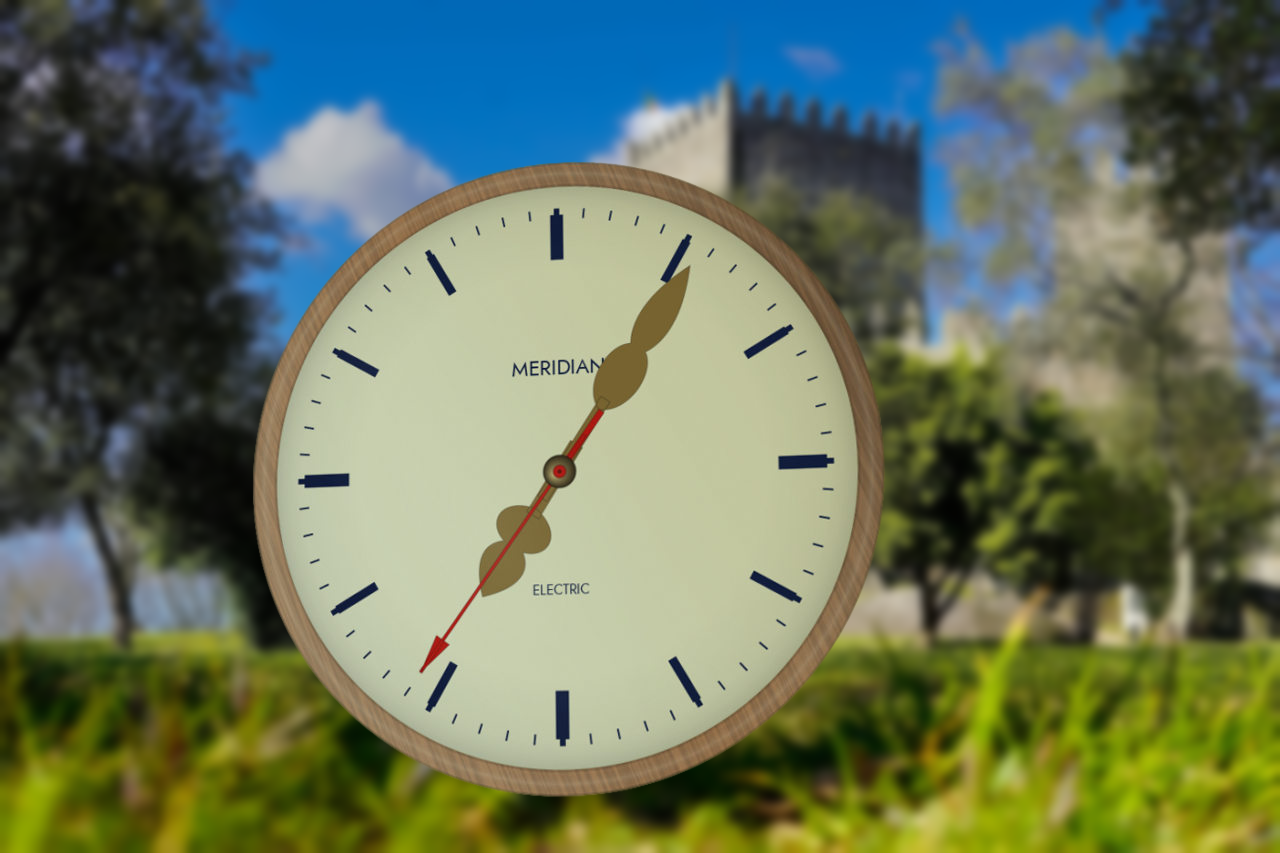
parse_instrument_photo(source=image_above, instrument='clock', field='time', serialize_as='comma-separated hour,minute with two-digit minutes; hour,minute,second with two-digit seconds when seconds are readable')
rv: 7,05,36
